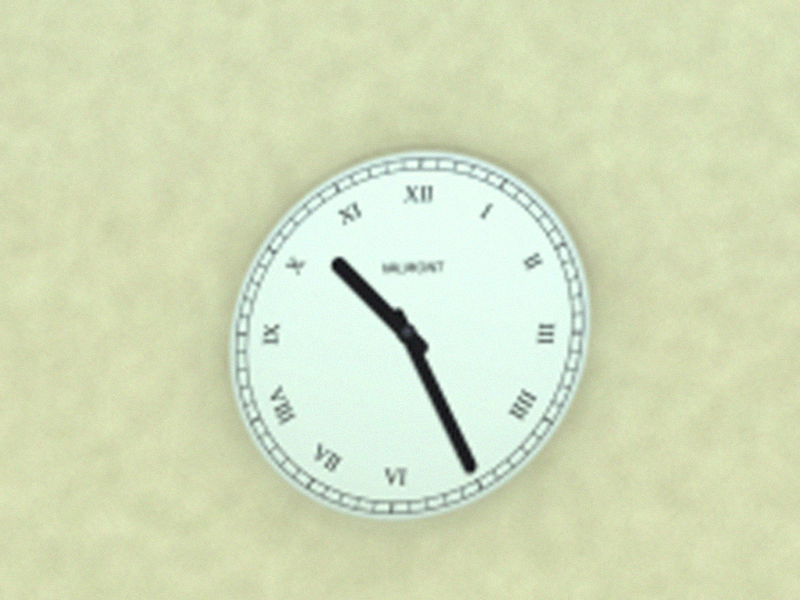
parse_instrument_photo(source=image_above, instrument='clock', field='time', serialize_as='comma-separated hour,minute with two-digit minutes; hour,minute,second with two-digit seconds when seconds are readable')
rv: 10,25
